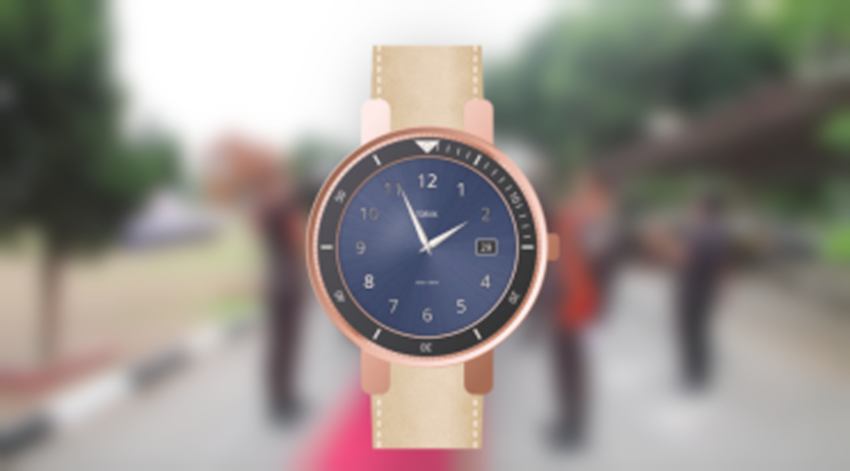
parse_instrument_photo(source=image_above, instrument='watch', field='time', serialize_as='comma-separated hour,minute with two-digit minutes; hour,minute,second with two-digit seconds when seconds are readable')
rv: 1,56
